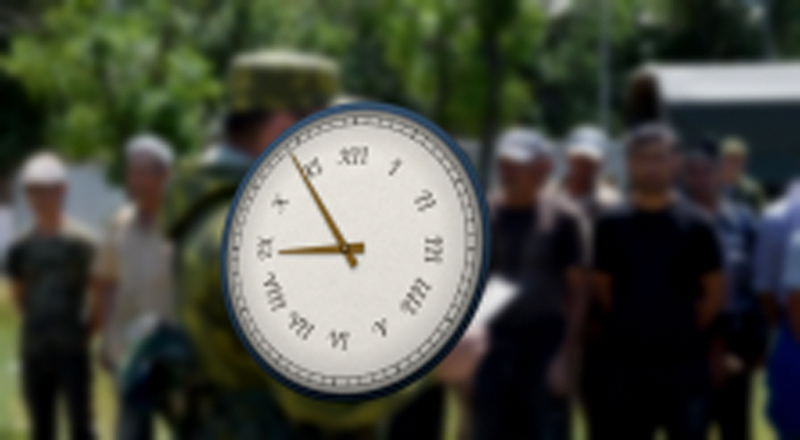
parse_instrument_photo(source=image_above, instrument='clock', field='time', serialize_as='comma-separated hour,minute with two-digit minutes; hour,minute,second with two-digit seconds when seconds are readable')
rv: 8,54
